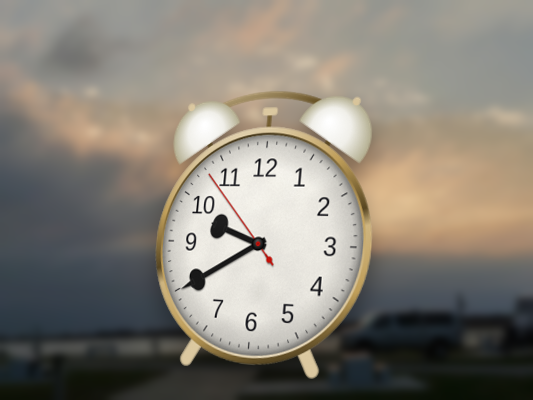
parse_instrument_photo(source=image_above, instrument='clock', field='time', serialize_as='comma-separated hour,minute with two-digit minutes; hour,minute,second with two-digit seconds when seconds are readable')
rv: 9,39,53
